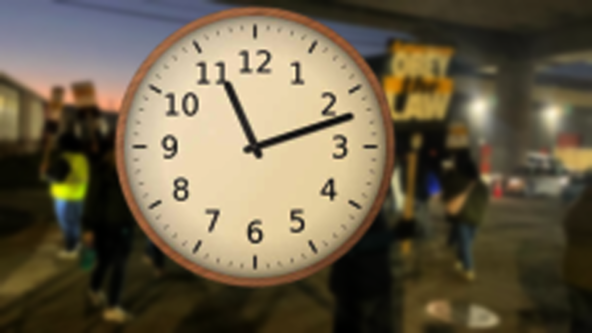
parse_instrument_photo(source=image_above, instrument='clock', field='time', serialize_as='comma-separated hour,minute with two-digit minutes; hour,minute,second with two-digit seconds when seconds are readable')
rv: 11,12
